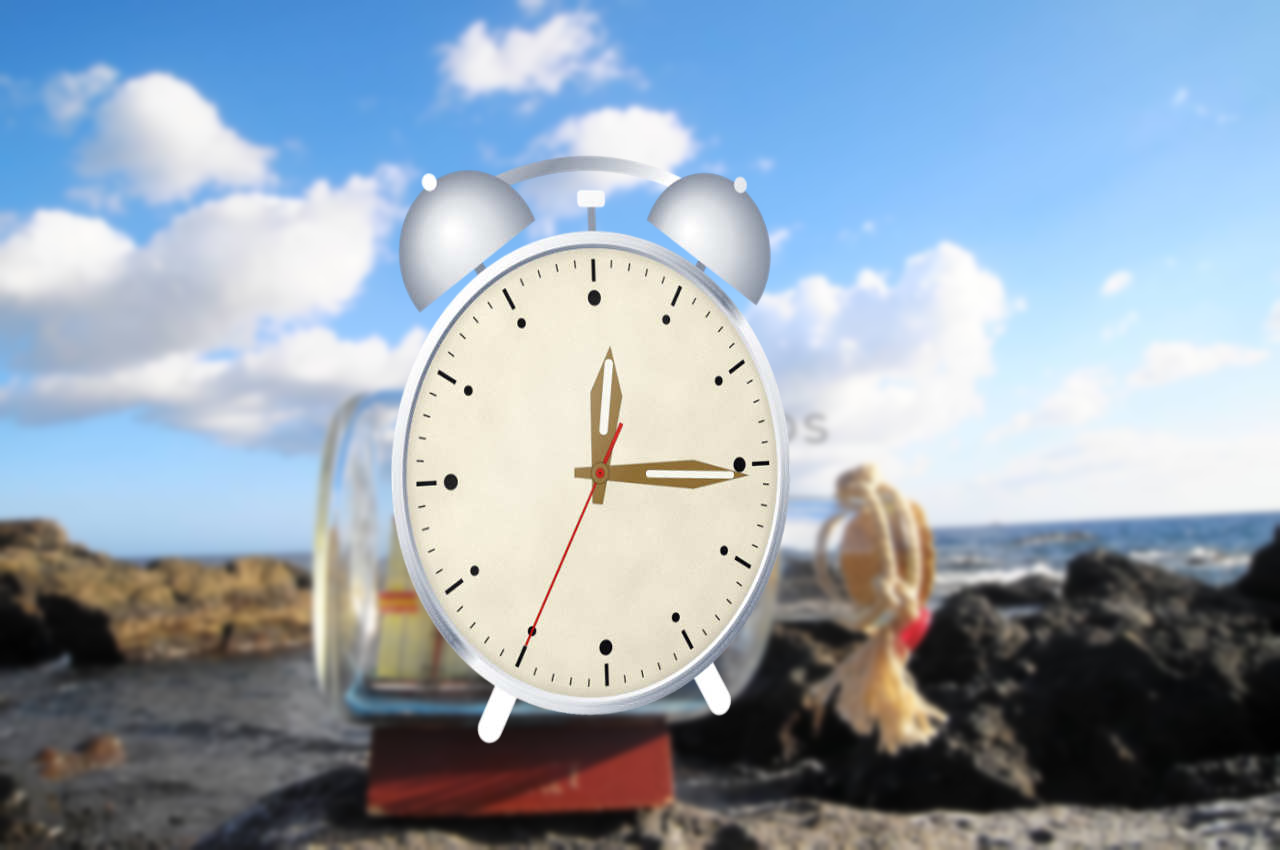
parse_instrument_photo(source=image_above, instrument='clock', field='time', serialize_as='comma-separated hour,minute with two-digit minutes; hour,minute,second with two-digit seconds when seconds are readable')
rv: 12,15,35
